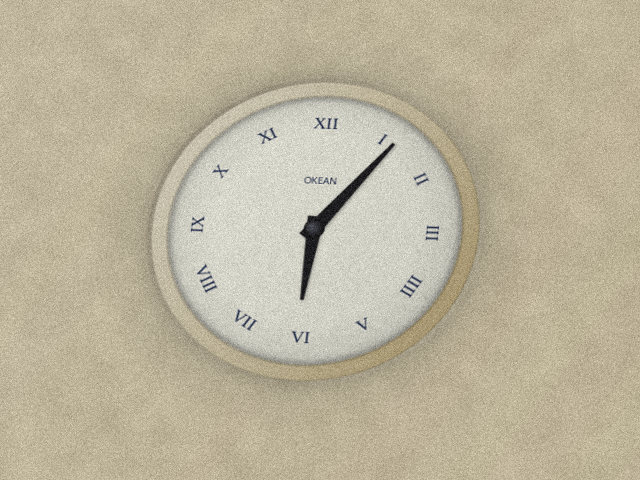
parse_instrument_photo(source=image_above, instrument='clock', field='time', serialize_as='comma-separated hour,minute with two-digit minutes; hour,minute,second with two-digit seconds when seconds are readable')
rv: 6,06
